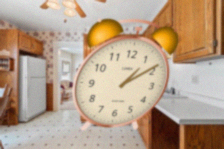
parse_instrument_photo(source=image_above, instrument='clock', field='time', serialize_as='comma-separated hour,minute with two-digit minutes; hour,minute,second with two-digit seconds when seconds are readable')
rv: 1,09
